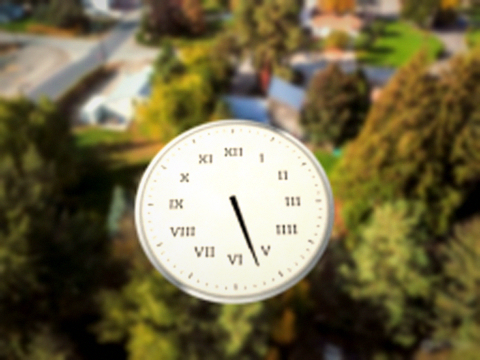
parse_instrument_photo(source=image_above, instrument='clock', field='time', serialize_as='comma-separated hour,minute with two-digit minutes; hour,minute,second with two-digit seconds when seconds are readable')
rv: 5,27
